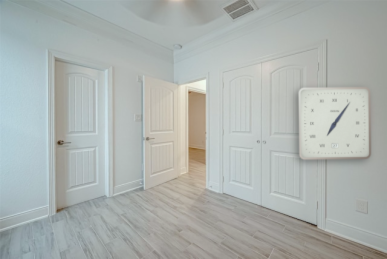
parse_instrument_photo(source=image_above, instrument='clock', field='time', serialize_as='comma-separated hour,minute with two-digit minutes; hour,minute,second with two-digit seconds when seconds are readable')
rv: 7,06
